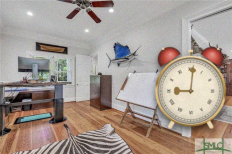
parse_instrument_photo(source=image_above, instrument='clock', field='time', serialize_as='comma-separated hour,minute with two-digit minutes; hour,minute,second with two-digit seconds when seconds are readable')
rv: 9,01
